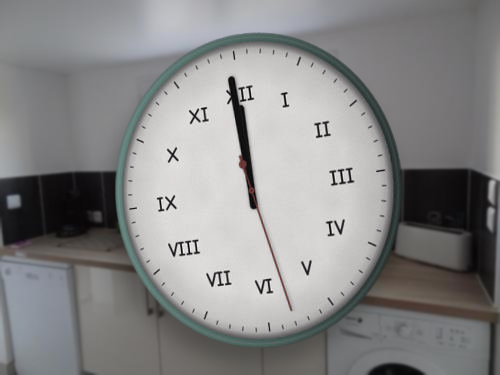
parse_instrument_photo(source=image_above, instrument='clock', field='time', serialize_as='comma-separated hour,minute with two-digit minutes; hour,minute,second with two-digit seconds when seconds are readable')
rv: 11,59,28
